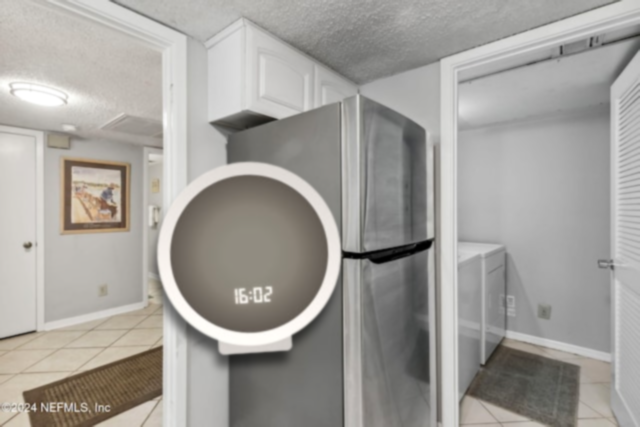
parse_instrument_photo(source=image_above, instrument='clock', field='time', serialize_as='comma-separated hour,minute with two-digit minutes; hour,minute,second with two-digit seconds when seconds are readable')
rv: 16,02
